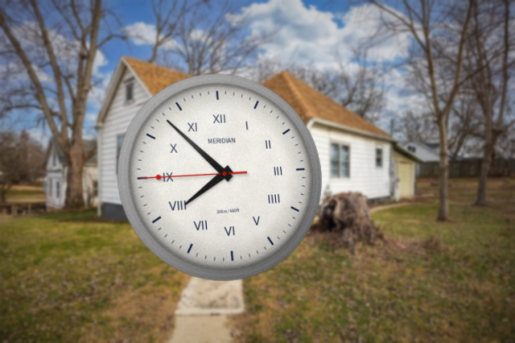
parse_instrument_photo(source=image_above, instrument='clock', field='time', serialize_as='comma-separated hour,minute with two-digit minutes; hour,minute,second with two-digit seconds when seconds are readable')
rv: 7,52,45
